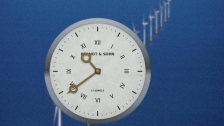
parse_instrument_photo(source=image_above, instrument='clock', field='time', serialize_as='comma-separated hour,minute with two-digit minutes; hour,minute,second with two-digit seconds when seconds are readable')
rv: 10,39
